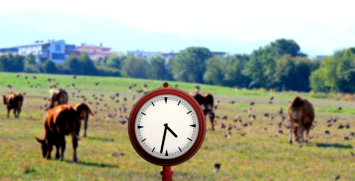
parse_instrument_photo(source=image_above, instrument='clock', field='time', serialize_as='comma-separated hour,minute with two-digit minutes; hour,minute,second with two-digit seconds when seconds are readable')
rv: 4,32
